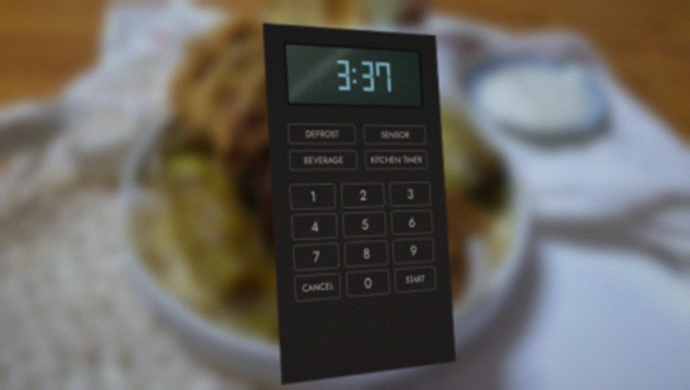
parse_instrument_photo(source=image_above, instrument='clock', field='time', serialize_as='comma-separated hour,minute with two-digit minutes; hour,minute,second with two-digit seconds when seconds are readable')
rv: 3,37
